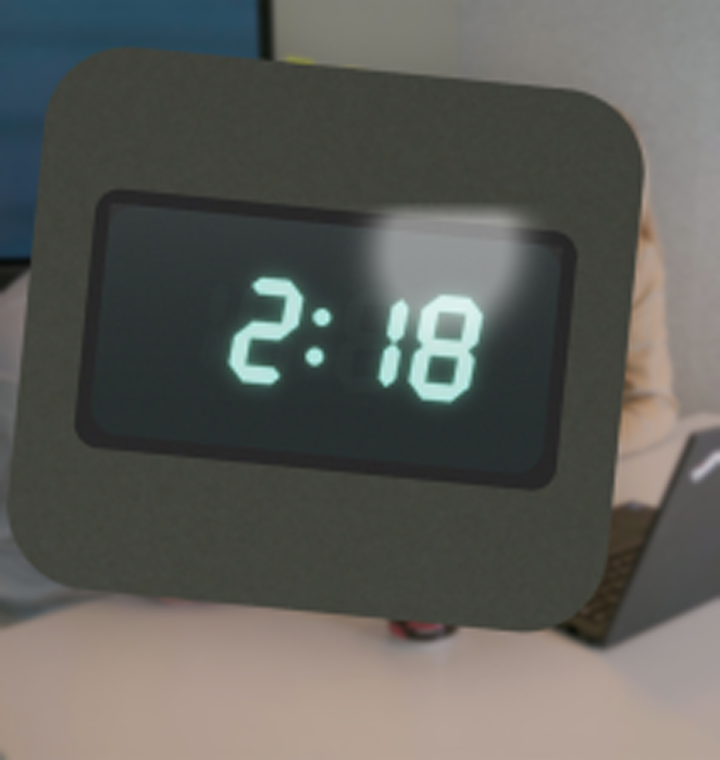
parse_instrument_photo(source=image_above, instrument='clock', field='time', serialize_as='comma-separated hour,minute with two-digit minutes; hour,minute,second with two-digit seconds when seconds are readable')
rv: 2,18
